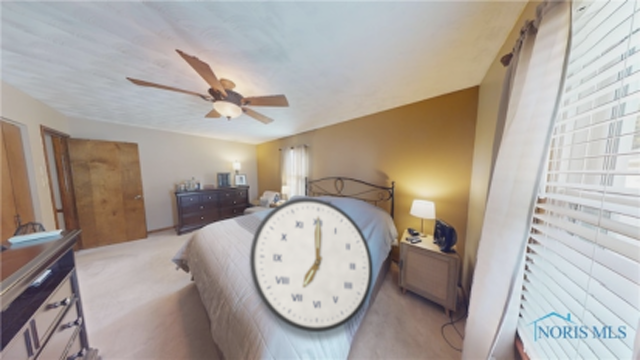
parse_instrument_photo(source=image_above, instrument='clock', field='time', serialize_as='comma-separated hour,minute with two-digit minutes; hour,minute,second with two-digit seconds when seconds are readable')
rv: 7,00
